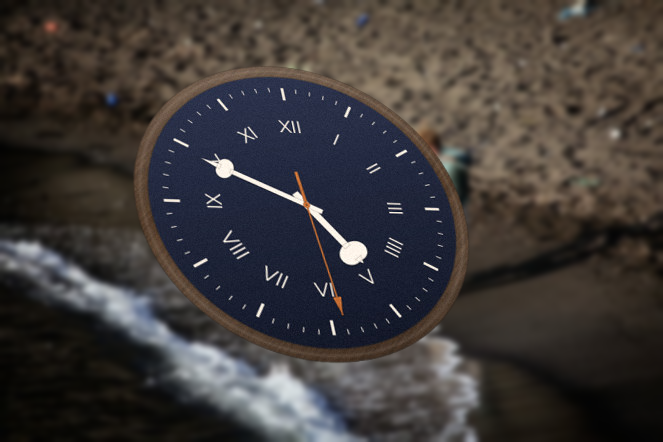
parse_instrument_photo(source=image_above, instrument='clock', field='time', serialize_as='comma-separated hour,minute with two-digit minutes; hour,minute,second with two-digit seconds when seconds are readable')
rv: 4,49,29
